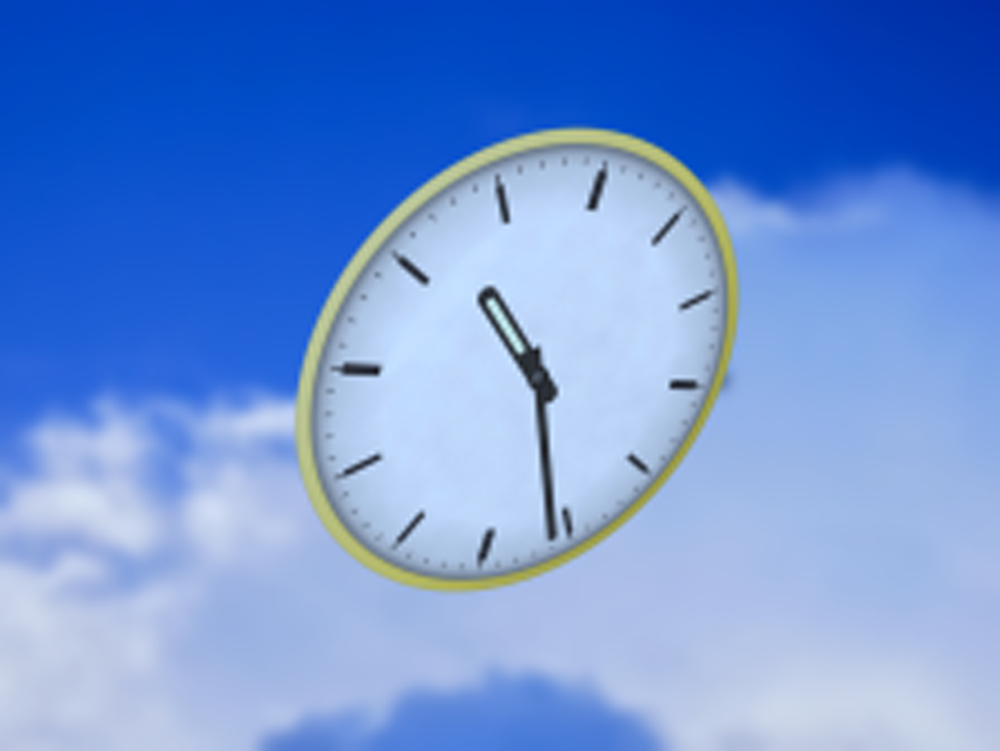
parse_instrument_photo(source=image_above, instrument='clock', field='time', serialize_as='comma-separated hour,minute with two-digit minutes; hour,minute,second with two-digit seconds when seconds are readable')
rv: 10,26
